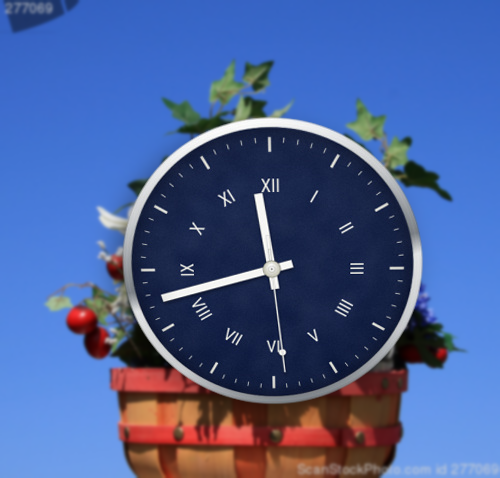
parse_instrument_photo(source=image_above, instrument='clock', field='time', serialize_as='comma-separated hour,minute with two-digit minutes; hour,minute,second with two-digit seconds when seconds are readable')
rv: 11,42,29
